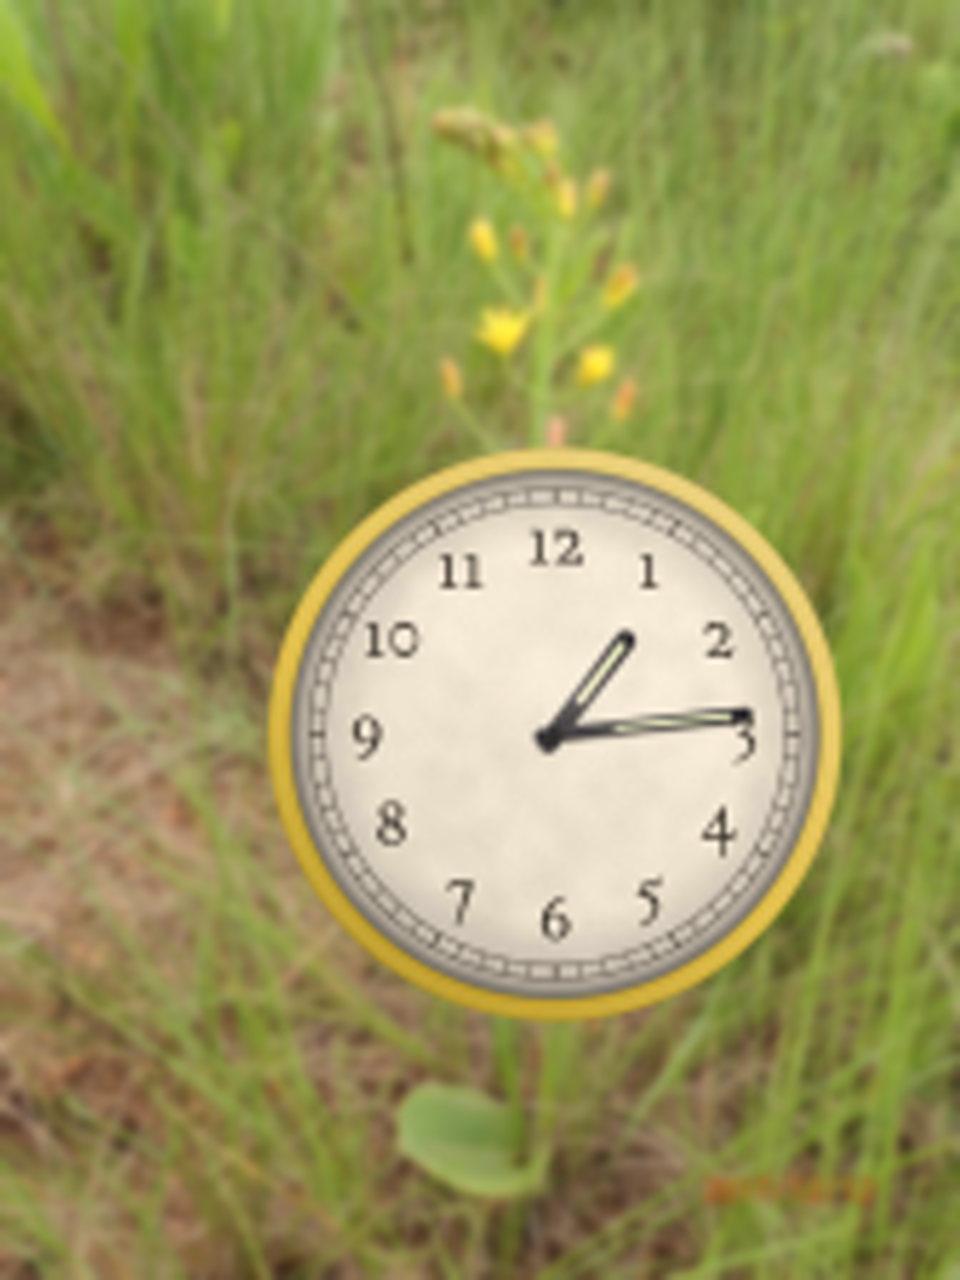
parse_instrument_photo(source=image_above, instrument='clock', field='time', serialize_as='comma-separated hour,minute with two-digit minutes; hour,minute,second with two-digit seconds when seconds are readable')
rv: 1,14
